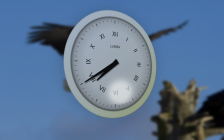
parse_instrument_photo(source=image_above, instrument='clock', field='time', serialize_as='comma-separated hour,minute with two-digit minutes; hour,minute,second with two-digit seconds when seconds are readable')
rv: 7,40
